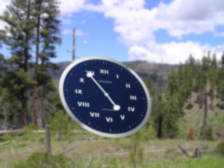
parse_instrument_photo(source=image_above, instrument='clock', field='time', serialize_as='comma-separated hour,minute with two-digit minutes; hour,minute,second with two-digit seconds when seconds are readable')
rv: 4,54
